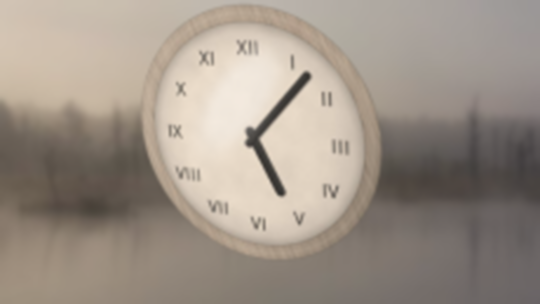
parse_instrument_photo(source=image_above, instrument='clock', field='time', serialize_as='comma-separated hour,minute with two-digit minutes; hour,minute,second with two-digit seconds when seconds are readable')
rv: 5,07
